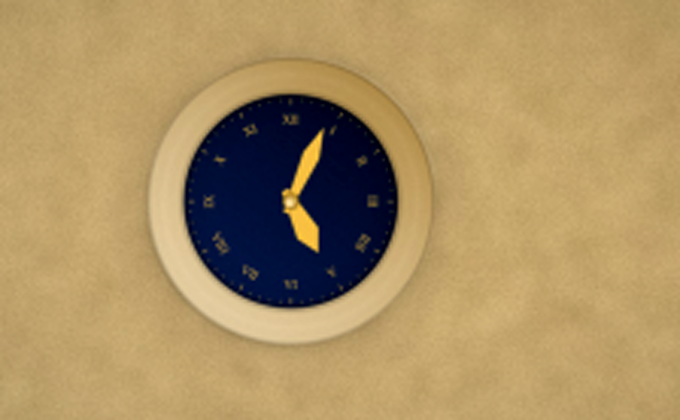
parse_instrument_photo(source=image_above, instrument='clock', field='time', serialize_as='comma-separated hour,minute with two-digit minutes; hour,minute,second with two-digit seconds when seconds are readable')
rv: 5,04
